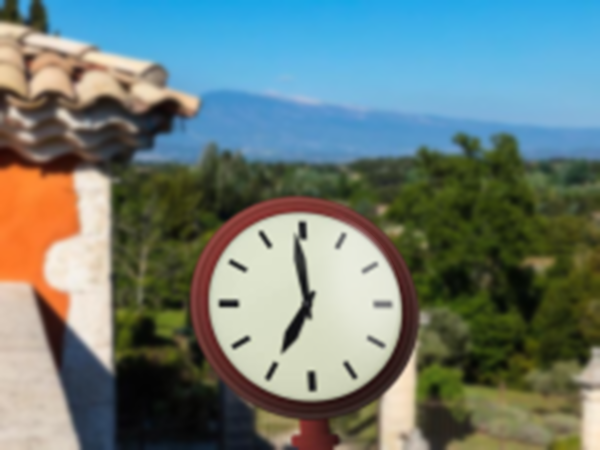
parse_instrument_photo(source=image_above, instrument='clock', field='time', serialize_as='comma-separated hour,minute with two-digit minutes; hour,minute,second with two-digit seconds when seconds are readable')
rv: 6,59
